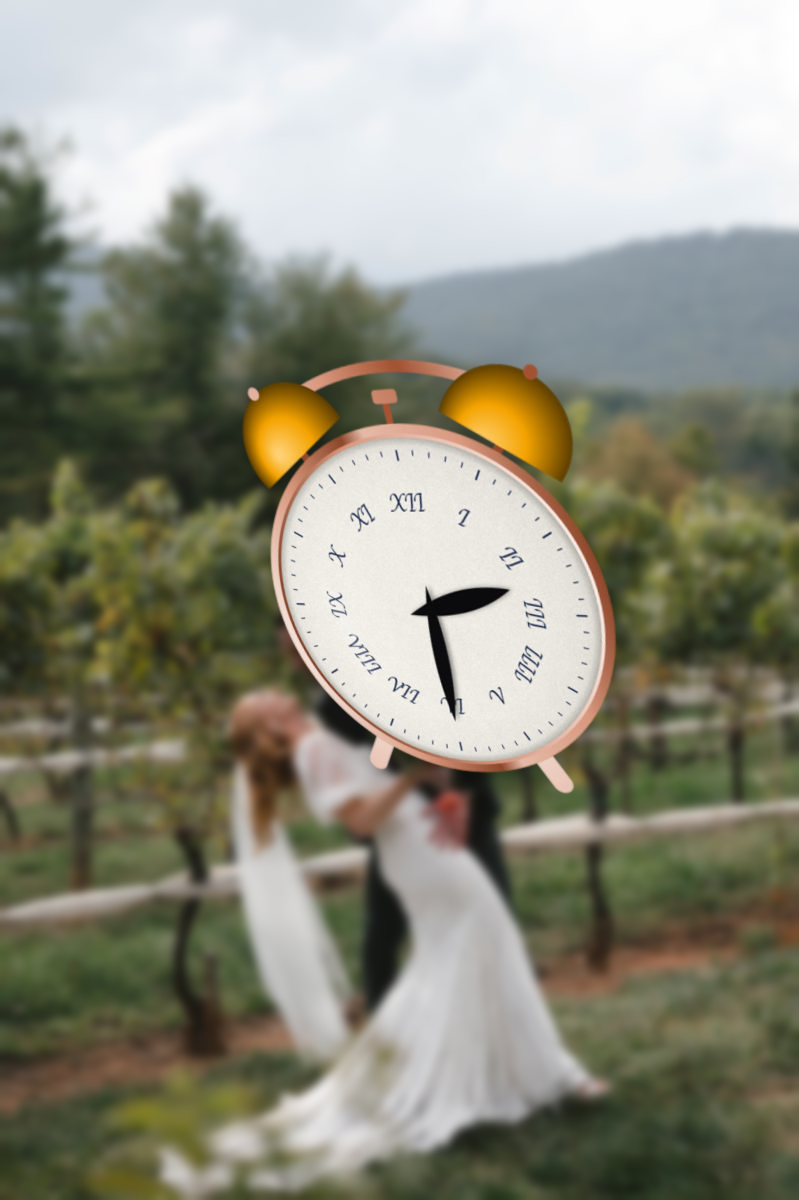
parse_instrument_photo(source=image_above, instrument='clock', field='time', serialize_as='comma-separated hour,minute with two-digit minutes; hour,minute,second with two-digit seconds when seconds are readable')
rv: 2,30
